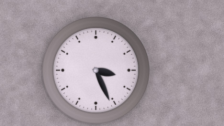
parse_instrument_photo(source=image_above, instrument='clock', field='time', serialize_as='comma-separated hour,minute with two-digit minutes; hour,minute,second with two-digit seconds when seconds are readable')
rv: 3,26
